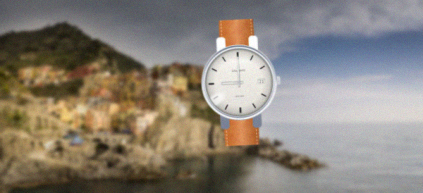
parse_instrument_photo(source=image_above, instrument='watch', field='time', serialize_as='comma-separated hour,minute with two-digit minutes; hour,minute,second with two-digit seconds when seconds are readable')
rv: 9,00
